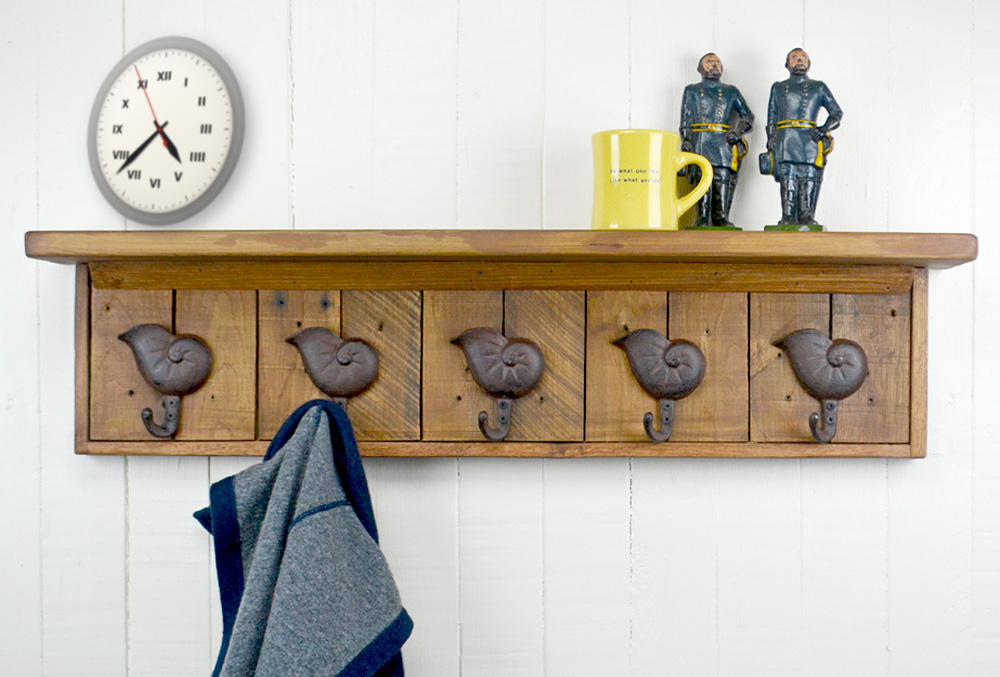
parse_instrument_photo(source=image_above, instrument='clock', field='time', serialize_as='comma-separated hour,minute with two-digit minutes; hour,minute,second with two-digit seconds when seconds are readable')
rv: 4,37,55
